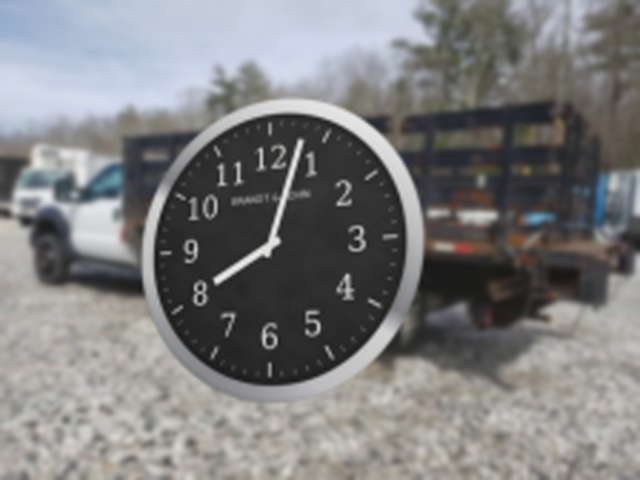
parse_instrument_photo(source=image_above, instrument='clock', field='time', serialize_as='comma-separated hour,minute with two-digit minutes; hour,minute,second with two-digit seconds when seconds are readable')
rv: 8,03
